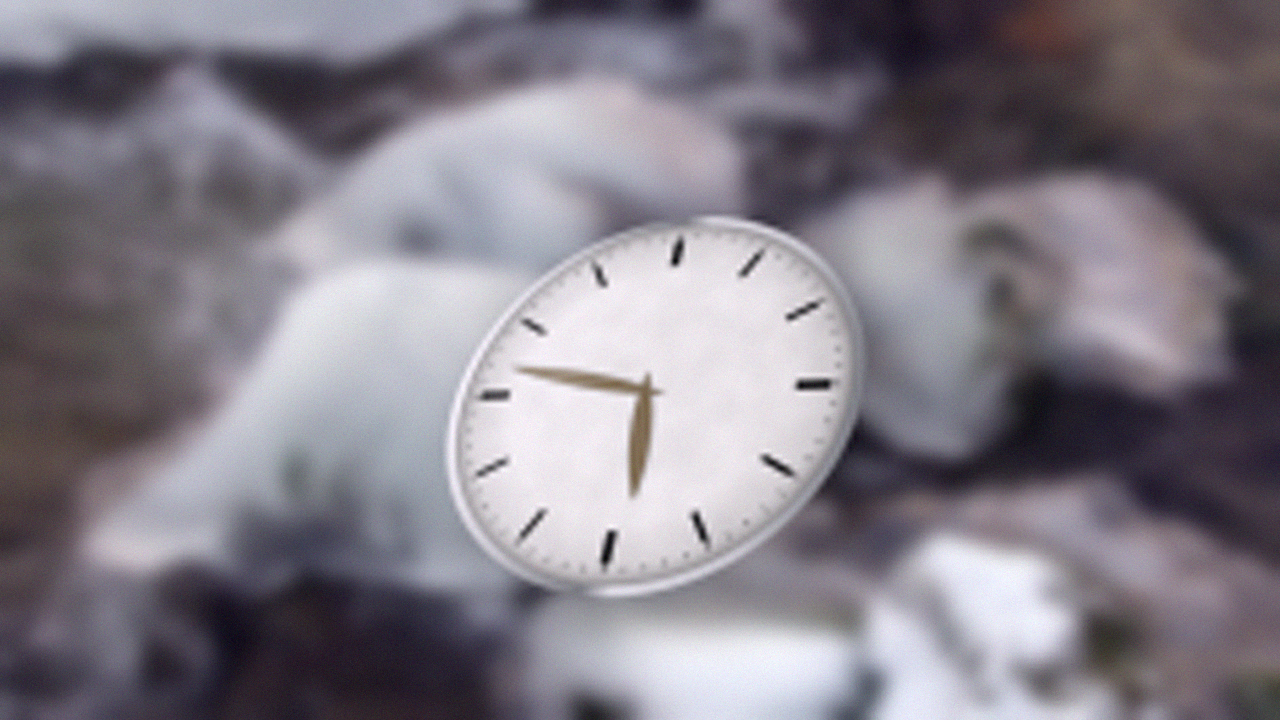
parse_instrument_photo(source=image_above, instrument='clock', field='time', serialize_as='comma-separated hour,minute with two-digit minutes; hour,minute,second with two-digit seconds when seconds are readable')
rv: 5,47
